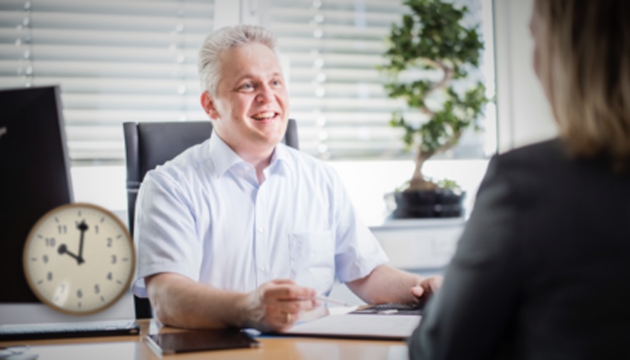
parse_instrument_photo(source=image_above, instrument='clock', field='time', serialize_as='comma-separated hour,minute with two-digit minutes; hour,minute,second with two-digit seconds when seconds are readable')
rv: 10,01
